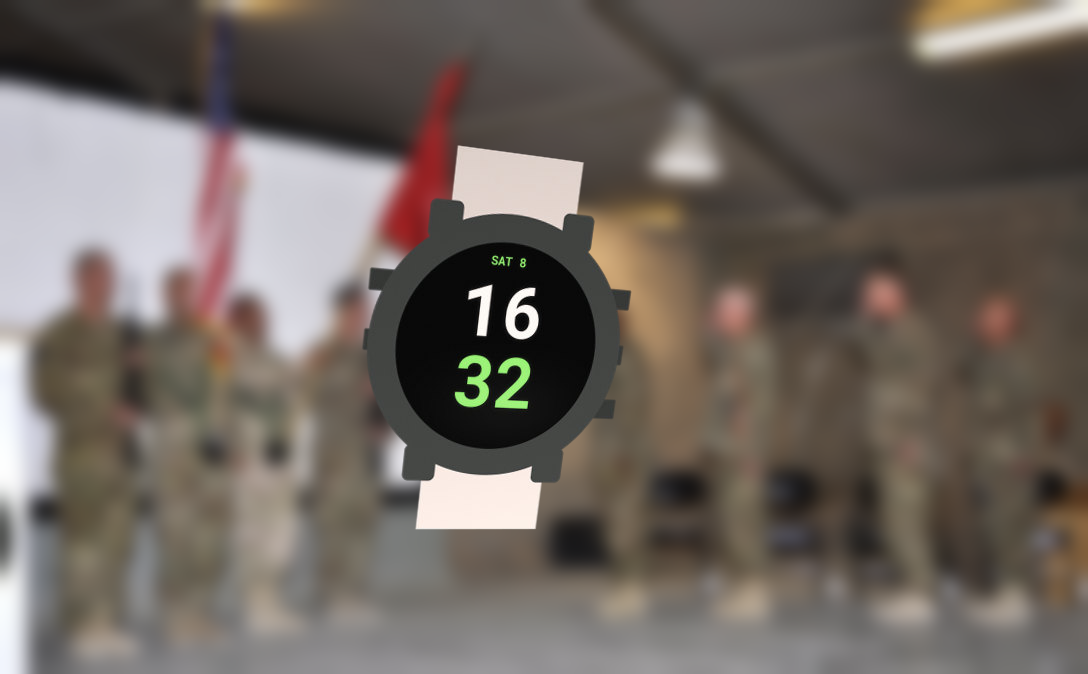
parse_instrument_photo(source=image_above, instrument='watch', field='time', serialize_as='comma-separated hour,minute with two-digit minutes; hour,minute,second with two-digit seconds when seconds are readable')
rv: 16,32
